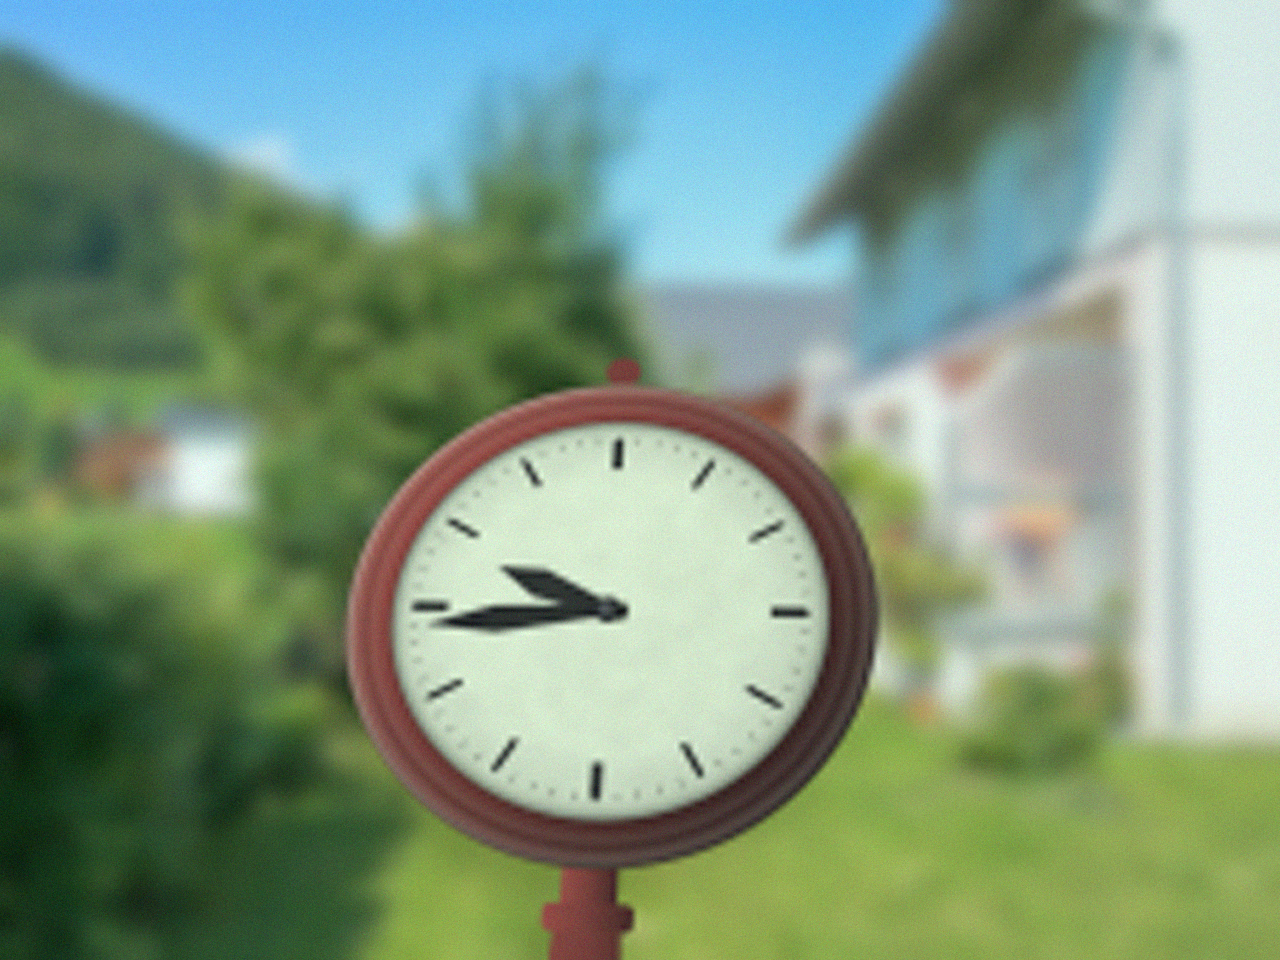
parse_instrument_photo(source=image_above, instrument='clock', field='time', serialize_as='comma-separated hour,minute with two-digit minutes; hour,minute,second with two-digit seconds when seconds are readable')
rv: 9,44
